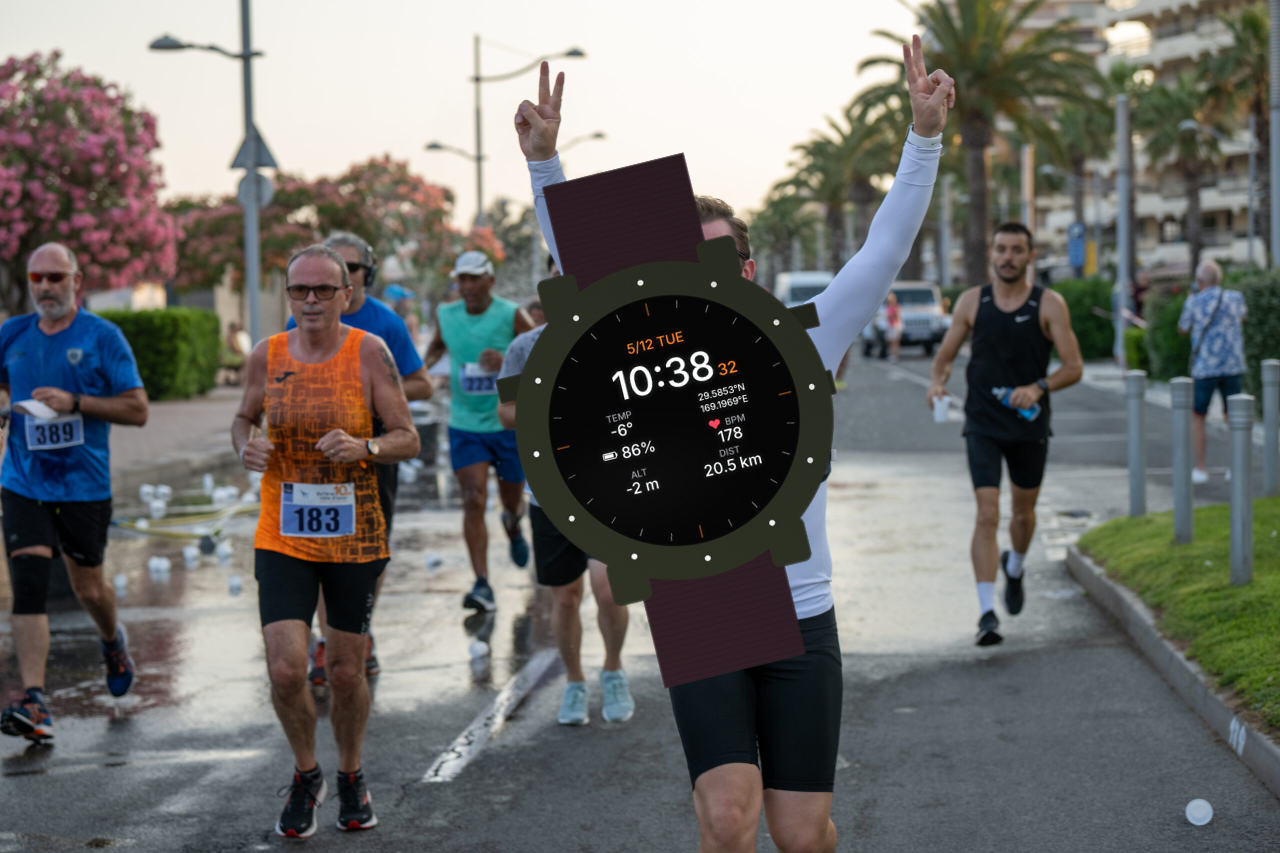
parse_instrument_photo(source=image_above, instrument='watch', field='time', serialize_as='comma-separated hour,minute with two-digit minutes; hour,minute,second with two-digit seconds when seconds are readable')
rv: 10,38,32
